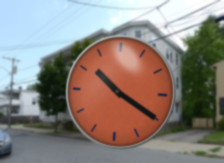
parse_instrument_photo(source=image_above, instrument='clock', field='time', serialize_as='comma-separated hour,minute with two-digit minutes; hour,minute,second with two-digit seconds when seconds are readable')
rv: 10,20
